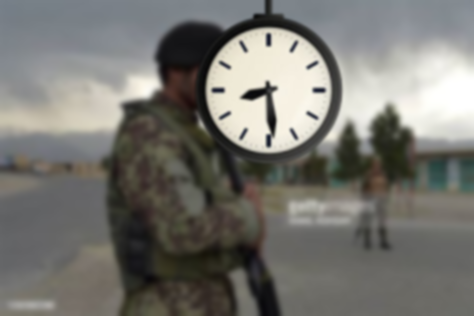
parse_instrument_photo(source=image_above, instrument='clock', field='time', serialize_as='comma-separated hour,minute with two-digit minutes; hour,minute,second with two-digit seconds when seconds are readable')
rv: 8,29
